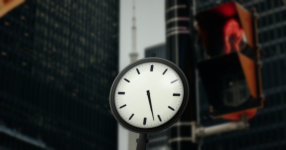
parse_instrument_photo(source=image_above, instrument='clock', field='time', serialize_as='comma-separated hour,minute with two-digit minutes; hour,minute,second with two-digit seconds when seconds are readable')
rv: 5,27
